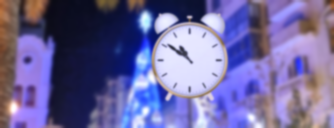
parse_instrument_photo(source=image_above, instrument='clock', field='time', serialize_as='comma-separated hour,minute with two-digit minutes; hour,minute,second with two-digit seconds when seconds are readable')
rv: 10,51
